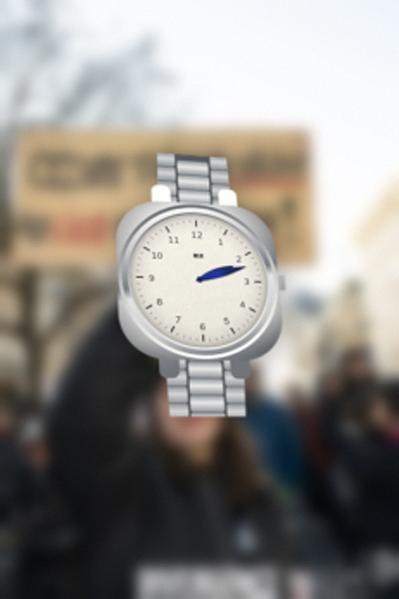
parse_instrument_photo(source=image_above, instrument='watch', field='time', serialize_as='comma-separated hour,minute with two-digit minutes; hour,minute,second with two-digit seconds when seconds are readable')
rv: 2,12
